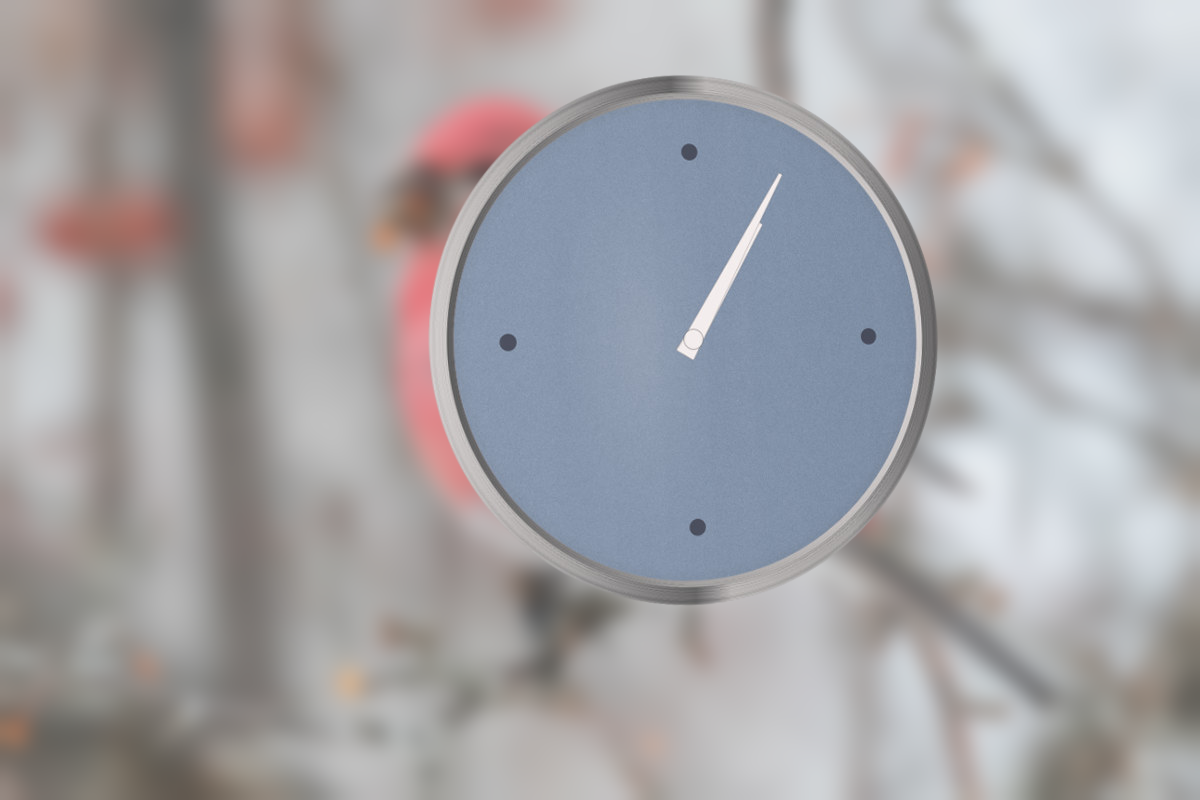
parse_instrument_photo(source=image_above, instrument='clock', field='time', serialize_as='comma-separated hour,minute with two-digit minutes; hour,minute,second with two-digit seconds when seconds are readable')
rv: 1,05
